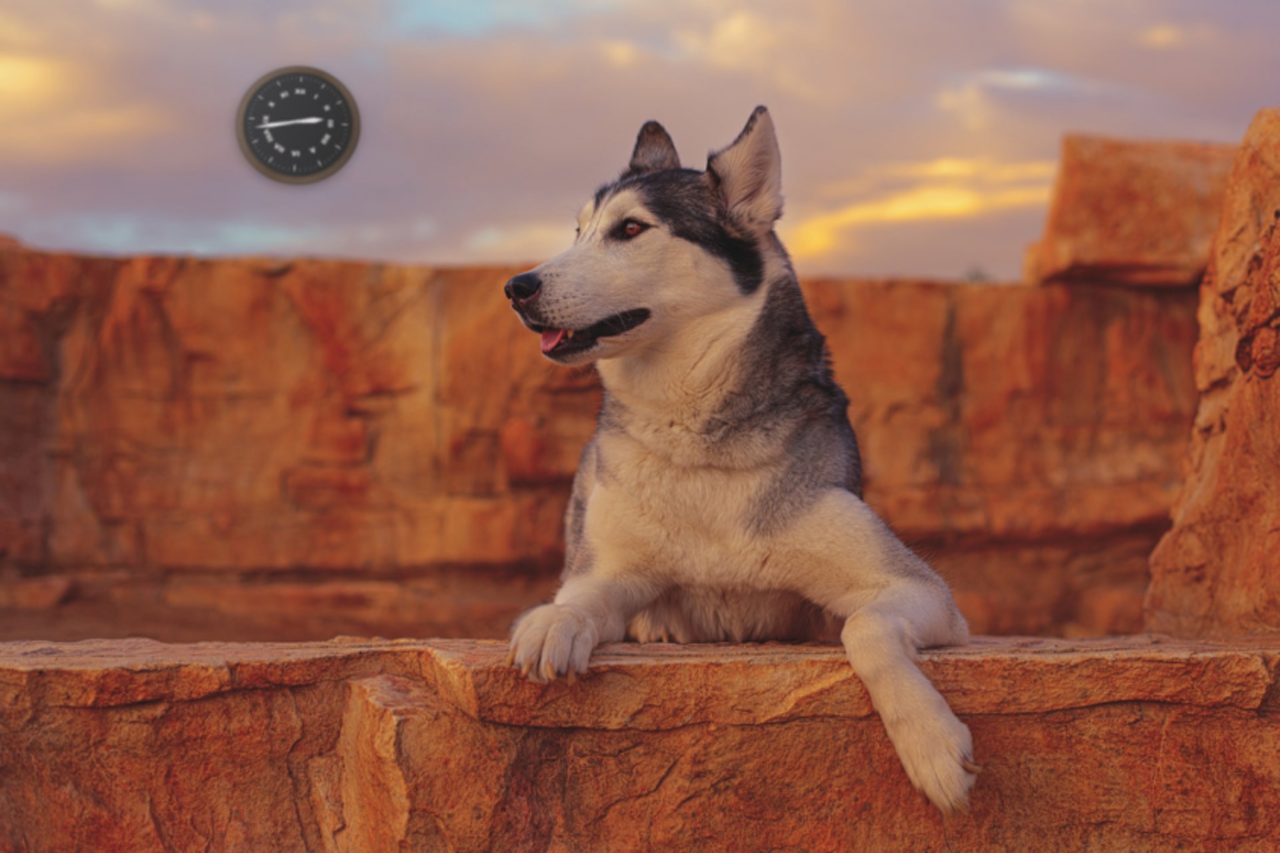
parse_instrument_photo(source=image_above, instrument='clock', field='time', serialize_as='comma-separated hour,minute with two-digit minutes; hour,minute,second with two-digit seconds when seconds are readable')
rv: 2,43
